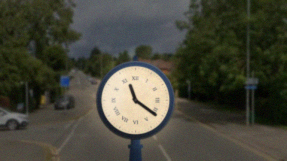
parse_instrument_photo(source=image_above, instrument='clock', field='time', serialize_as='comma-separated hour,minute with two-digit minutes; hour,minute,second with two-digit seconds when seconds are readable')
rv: 11,21
